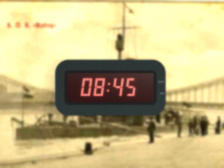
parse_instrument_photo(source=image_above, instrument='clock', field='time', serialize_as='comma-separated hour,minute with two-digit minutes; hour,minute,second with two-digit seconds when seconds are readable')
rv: 8,45
